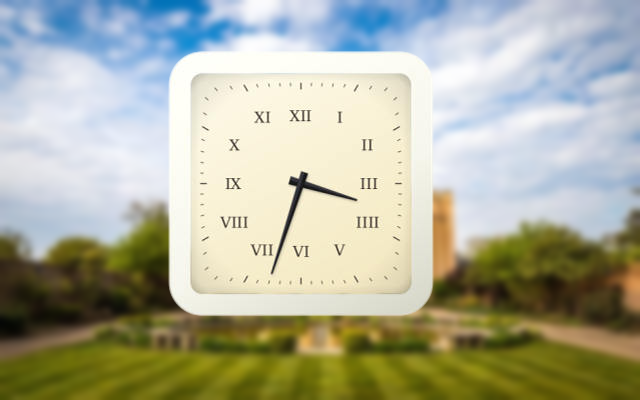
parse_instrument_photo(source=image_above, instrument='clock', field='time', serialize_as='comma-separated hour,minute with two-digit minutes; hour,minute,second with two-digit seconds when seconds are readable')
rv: 3,33
